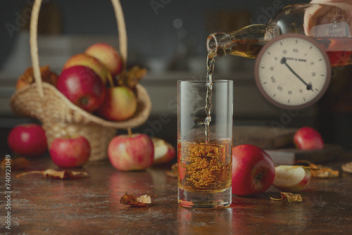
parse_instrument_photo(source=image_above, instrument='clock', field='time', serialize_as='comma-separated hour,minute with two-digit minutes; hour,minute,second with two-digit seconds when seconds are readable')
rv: 10,21
